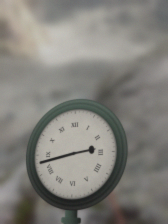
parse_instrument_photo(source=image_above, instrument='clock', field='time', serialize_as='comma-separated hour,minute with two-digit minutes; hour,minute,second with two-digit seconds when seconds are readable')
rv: 2,43
